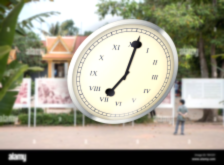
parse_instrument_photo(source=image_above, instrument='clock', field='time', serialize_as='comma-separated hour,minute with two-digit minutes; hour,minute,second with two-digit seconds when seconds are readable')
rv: 7,01
